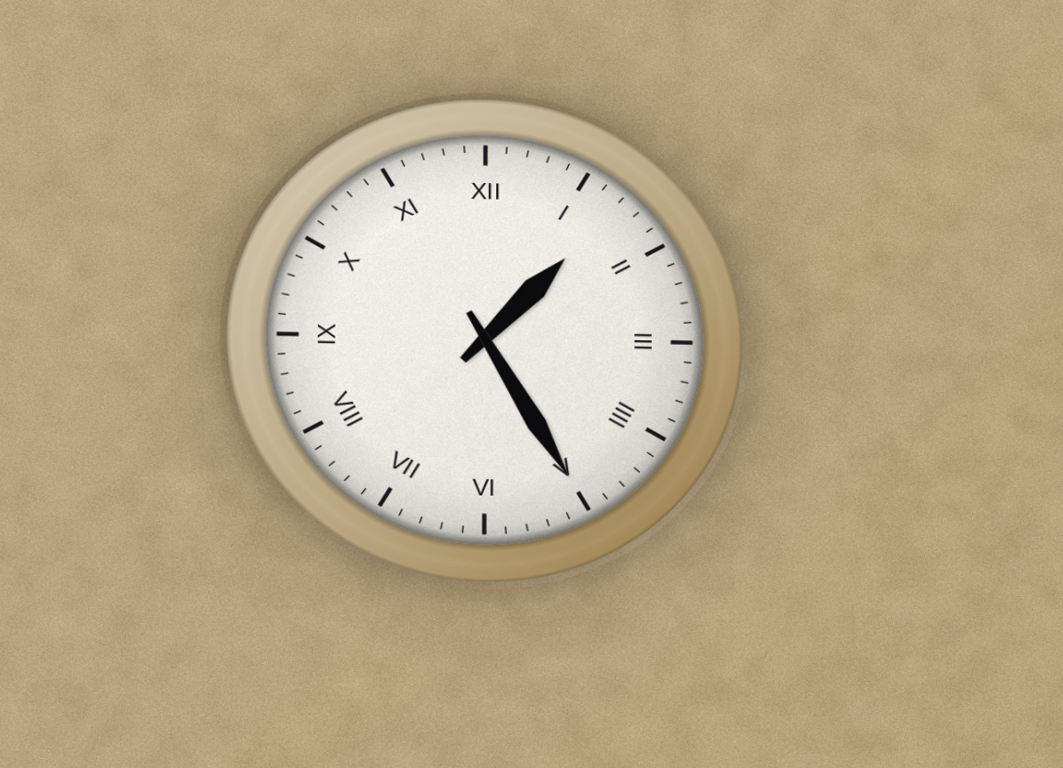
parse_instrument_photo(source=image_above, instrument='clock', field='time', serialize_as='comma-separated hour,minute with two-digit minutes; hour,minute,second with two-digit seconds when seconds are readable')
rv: 1,25
